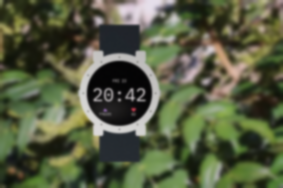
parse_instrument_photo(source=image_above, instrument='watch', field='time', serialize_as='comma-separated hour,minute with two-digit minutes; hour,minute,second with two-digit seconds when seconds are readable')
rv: 20,42
